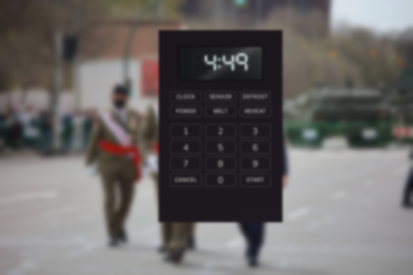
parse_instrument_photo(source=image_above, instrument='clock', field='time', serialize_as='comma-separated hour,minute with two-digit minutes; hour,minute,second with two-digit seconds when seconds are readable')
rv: 4,49
